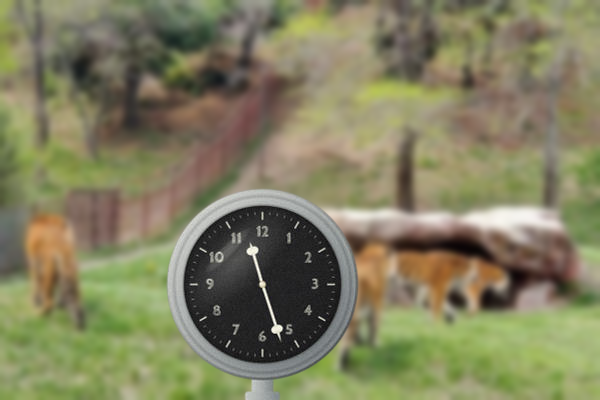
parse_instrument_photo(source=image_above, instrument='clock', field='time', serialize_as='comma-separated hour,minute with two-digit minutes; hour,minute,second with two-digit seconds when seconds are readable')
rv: 11,27
